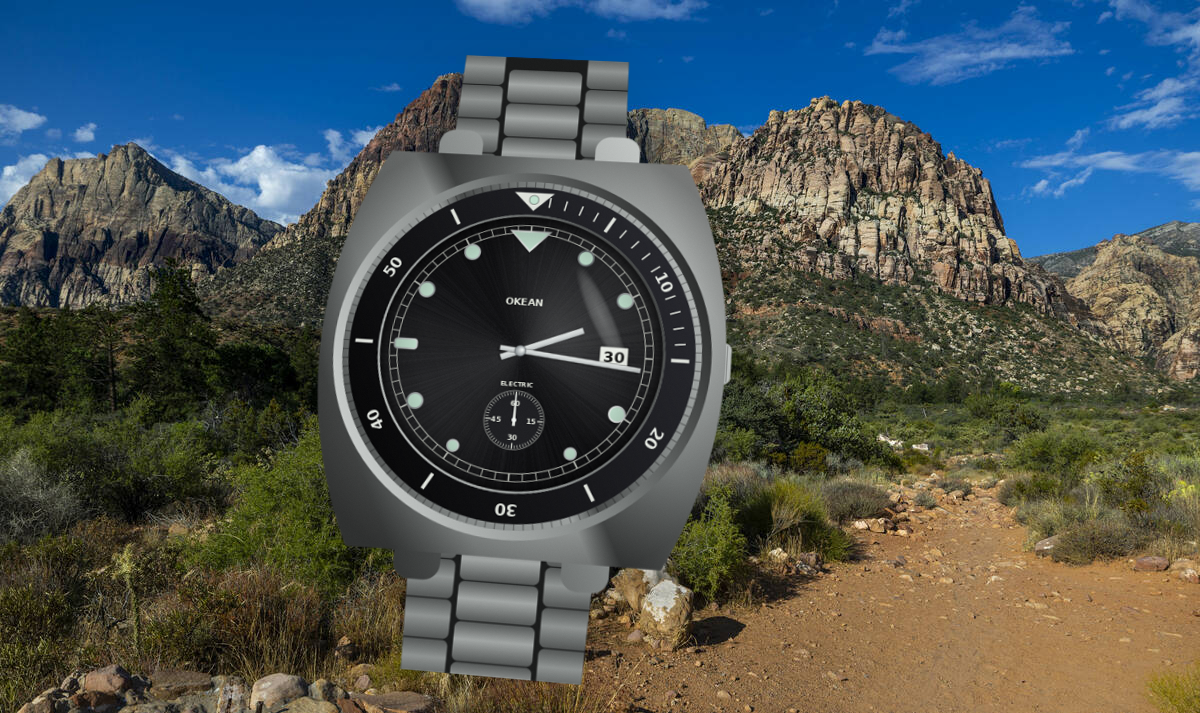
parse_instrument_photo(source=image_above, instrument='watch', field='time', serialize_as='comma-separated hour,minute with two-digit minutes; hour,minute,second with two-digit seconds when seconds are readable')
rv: 2,16
